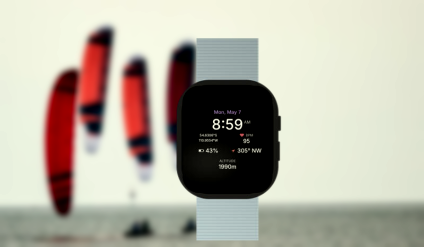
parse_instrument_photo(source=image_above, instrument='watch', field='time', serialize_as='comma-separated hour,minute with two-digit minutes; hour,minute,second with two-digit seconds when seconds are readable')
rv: 8,59
